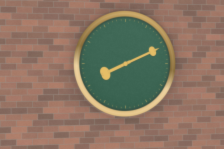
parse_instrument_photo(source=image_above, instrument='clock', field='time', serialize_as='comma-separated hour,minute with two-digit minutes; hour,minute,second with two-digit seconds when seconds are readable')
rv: 8,11
